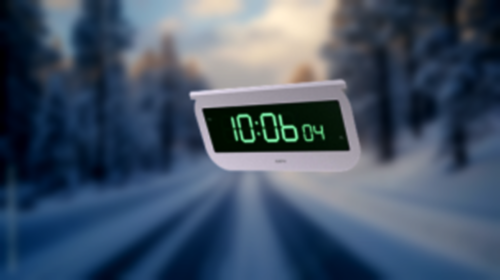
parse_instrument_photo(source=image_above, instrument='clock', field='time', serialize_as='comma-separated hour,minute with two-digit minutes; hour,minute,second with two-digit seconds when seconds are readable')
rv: 10,06,04
